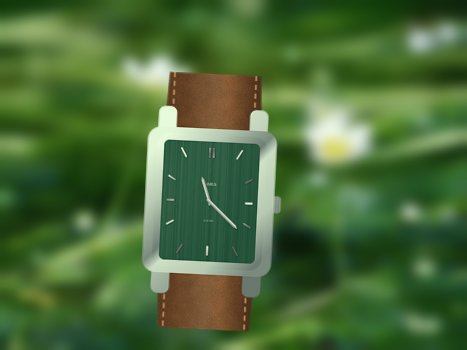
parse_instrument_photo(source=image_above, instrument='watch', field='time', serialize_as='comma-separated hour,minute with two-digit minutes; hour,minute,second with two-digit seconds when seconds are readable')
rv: 11,22
